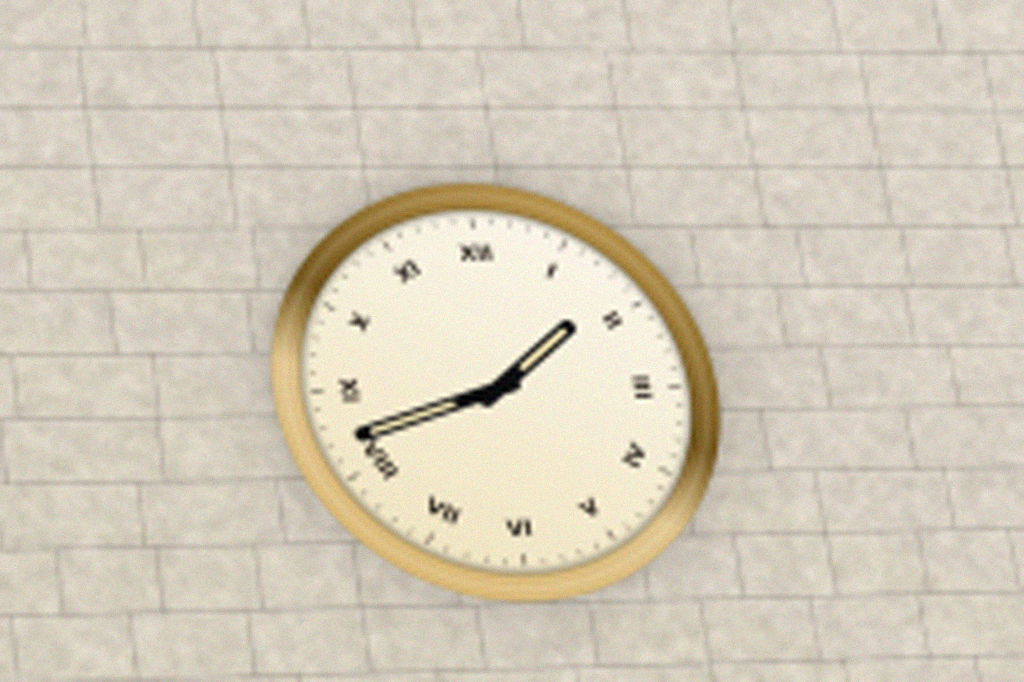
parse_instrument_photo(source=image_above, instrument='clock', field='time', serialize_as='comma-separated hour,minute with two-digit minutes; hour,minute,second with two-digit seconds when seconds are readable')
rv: 1,42
